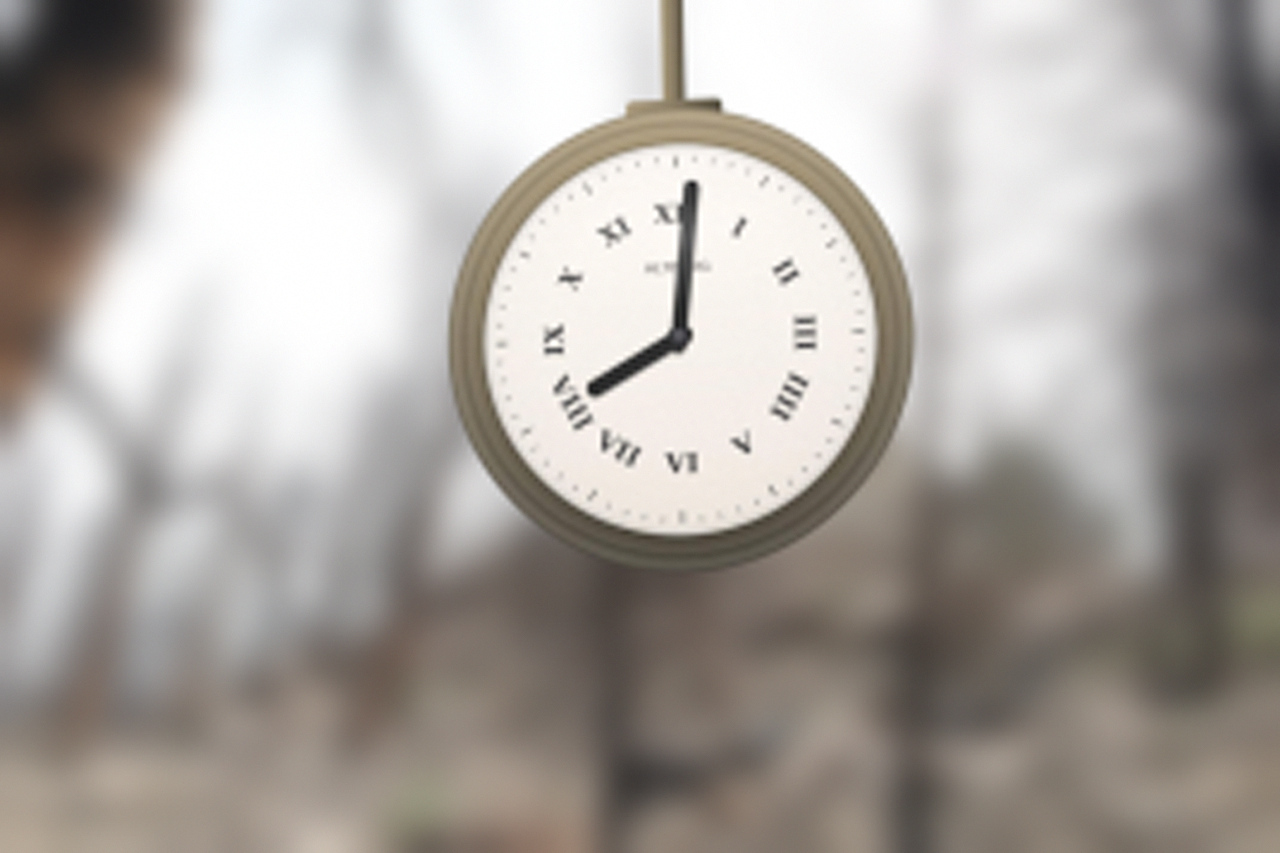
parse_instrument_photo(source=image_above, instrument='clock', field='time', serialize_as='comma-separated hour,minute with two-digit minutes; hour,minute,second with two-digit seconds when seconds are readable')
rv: 8,01
